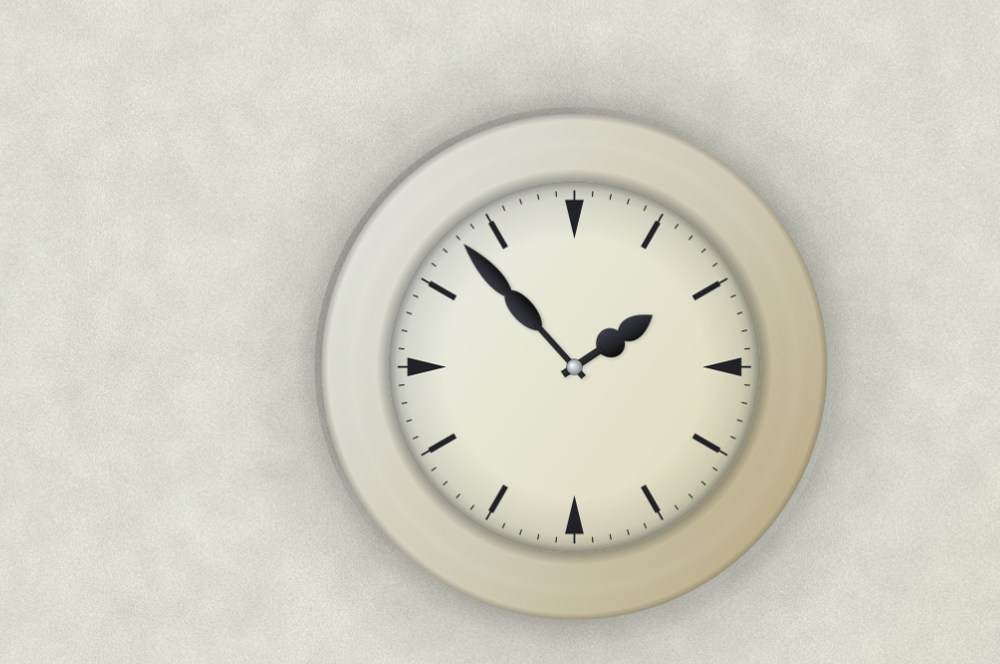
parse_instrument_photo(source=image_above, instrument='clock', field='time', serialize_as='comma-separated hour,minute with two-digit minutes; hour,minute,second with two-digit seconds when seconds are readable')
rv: 1,53
